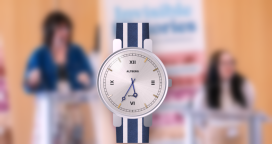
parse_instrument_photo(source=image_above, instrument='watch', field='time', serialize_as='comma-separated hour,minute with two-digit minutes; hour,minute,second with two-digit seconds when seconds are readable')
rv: 5,35
